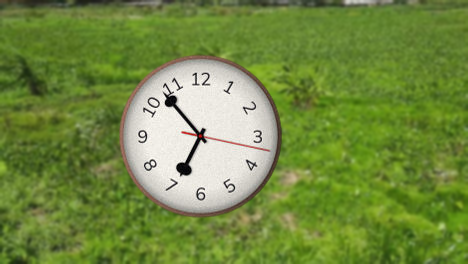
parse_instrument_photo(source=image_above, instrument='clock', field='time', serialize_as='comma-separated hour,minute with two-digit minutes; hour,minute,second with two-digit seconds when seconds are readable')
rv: 6,53,17
